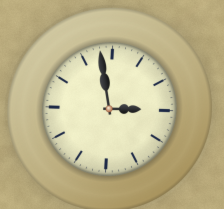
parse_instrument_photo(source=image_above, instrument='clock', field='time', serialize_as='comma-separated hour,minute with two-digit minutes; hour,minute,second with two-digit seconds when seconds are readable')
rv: 2,58
